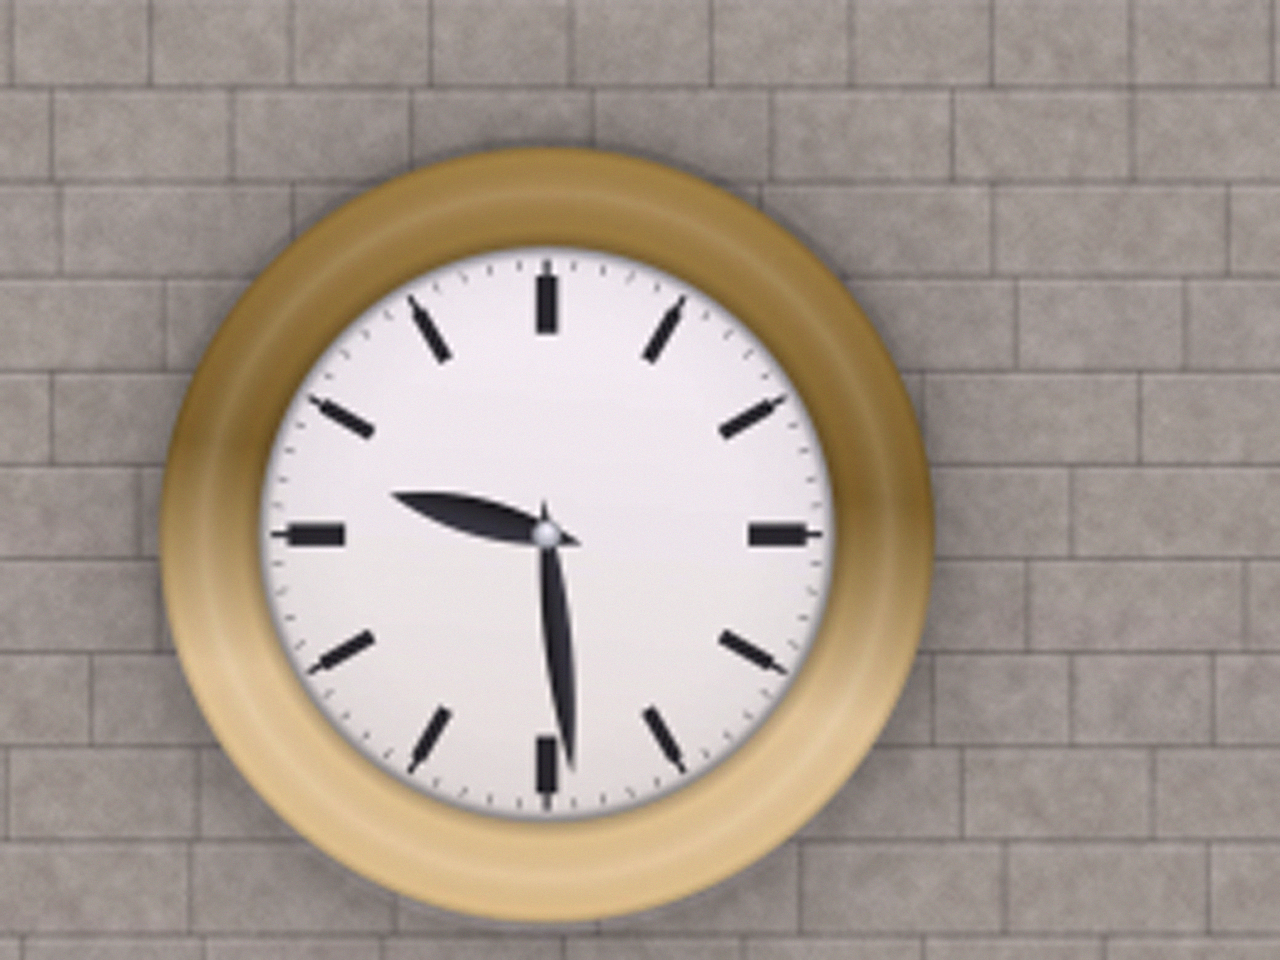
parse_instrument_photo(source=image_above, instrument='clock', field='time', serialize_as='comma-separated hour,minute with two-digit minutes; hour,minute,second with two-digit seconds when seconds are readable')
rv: 9,29
